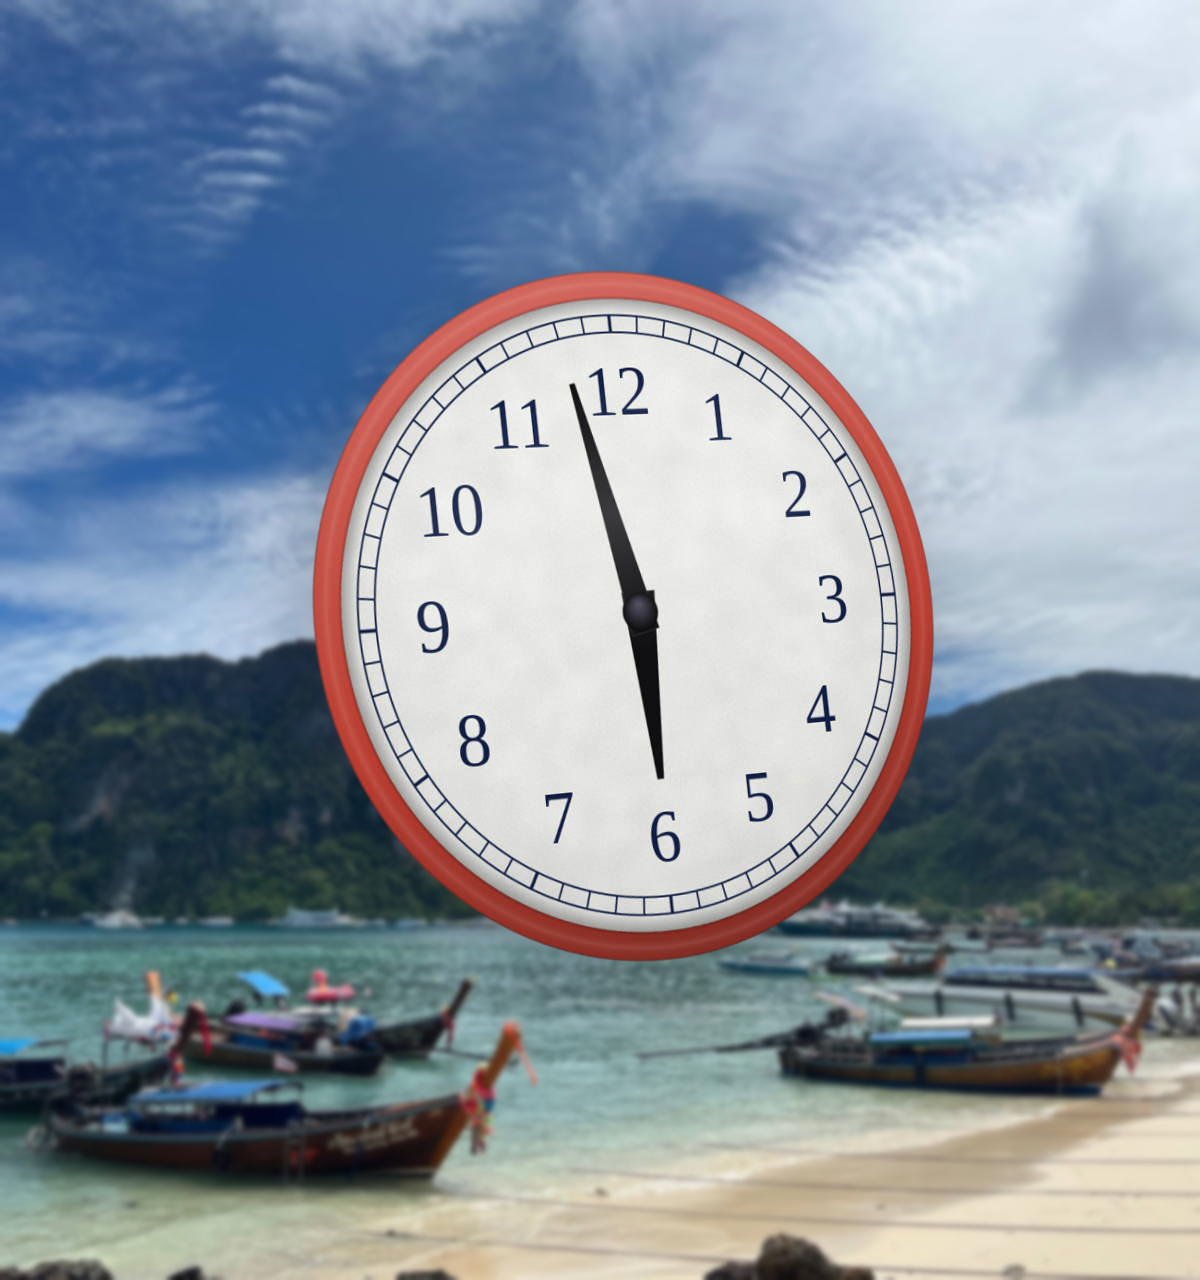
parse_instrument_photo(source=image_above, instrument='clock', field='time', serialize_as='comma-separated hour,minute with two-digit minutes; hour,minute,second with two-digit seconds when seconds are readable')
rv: 5,58
